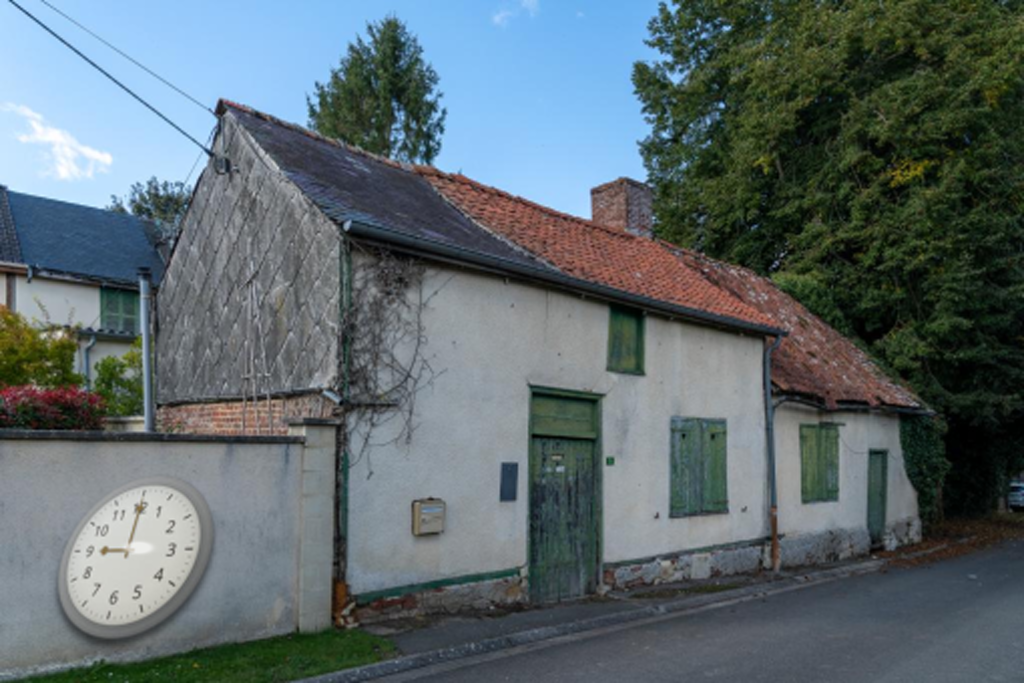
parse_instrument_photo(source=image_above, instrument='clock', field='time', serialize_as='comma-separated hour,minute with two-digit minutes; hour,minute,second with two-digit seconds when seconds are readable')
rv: 9,00
